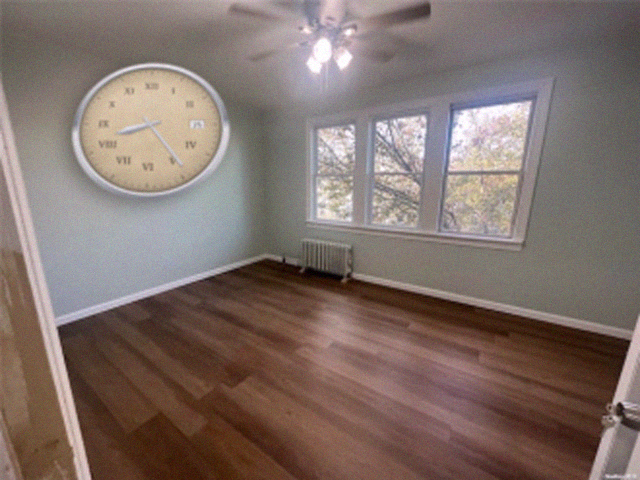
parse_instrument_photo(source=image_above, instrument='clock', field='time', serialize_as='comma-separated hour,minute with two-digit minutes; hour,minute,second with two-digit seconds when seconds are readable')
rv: 8,24
